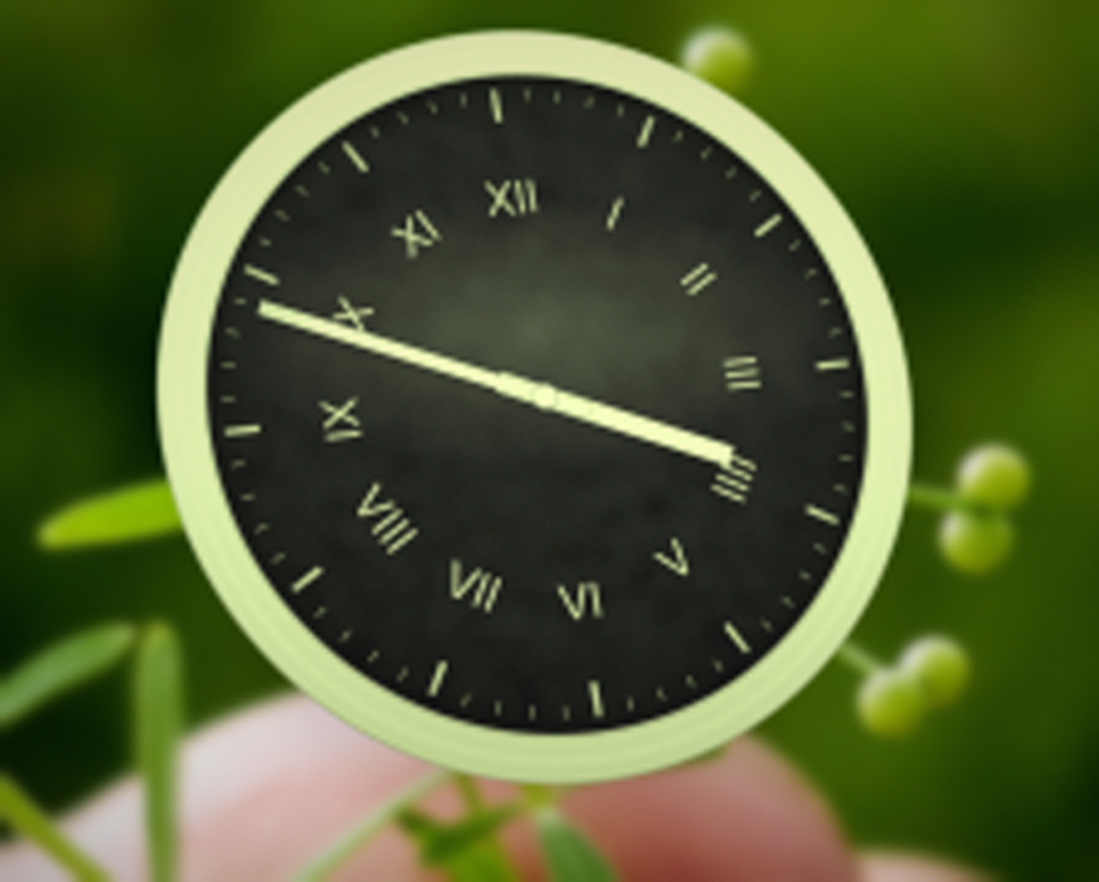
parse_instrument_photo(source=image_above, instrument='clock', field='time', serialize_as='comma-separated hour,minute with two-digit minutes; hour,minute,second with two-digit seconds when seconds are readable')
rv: 3,49
